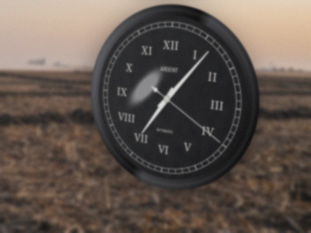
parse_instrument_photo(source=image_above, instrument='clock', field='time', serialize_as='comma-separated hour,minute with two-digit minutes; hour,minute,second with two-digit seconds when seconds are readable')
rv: 7,06,20
